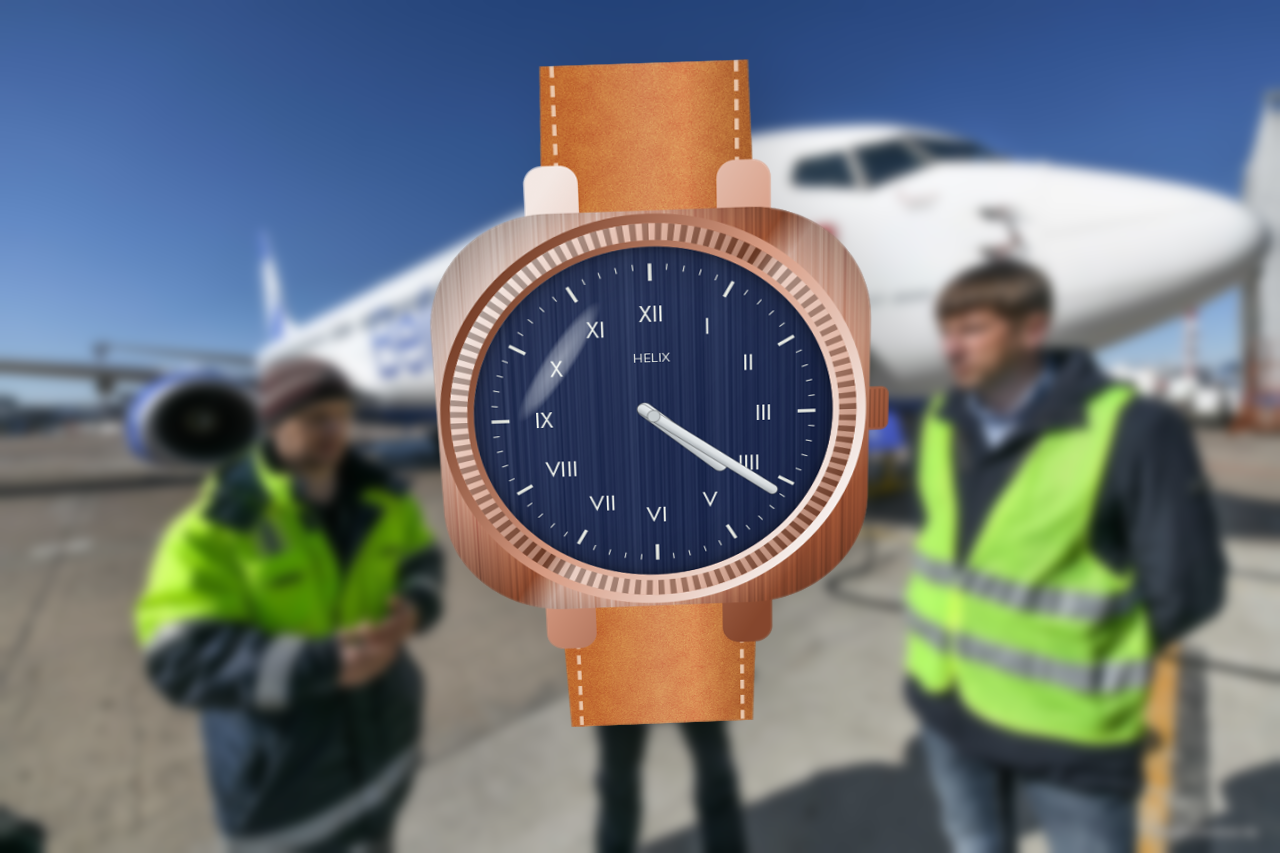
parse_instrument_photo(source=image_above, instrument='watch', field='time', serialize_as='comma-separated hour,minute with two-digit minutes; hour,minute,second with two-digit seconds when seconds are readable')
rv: 4,21
